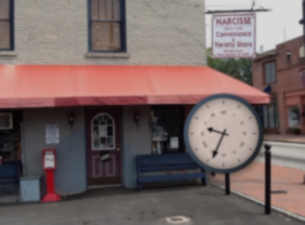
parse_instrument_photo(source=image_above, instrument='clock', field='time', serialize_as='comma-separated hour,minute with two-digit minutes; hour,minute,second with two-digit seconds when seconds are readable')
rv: 9,34
